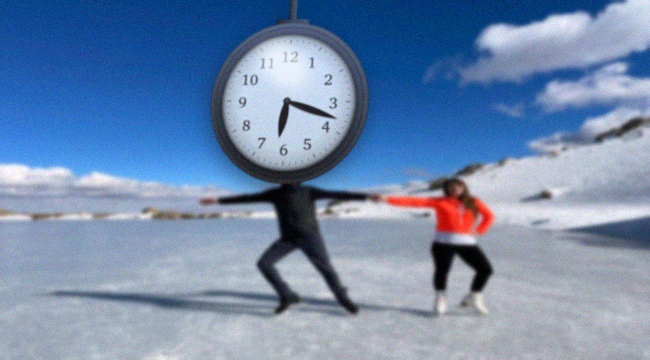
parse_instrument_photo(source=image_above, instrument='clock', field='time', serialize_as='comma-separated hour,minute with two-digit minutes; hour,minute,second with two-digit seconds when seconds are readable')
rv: 6,18
